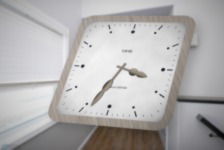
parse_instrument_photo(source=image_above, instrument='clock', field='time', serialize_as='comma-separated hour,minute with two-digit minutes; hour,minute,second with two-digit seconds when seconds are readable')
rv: 3,34
